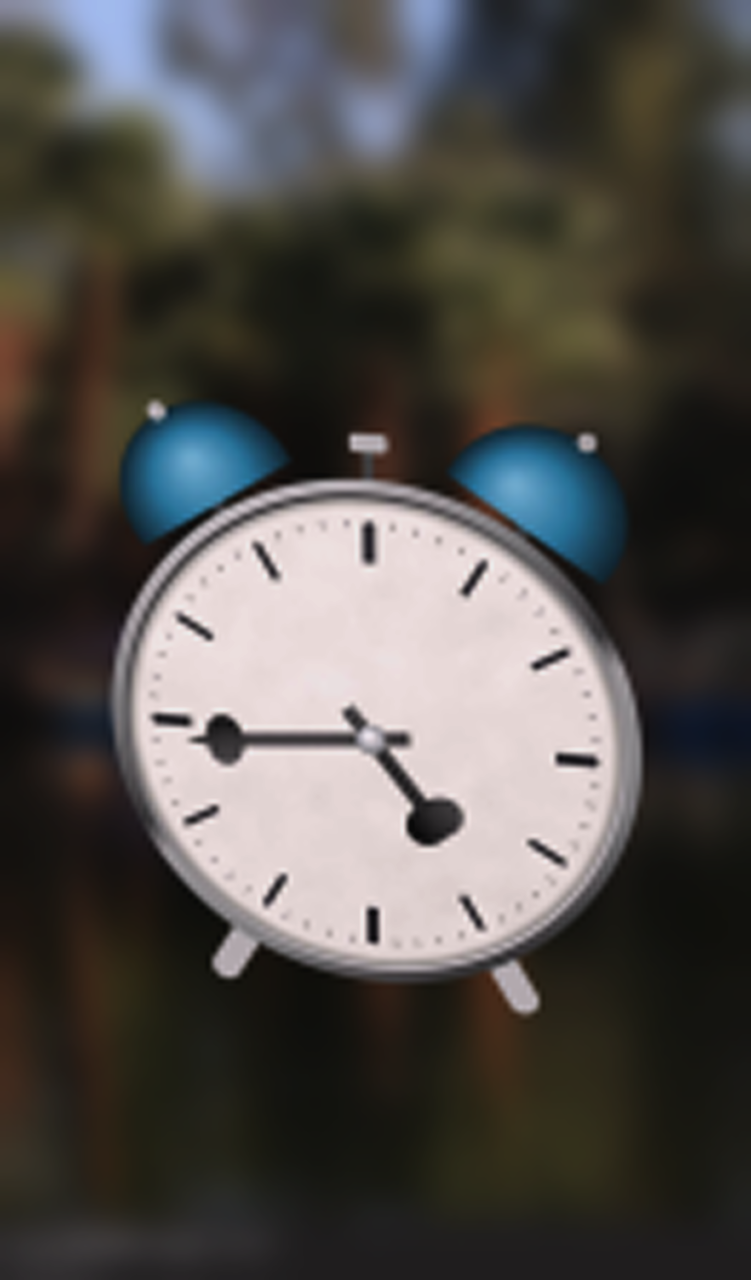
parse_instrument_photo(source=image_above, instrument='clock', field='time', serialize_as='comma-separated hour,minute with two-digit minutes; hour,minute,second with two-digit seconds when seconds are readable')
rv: 4,44
